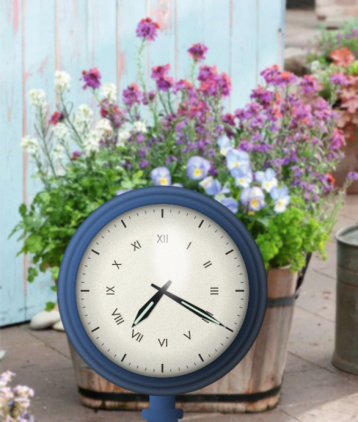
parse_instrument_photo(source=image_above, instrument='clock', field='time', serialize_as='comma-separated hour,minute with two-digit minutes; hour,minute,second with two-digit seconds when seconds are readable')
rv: 7,20
